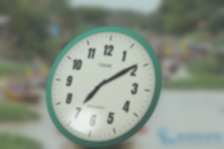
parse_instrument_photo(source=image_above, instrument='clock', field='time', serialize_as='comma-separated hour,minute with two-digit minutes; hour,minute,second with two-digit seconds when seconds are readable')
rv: 7,09
